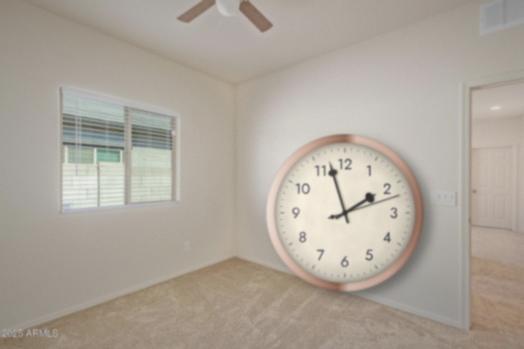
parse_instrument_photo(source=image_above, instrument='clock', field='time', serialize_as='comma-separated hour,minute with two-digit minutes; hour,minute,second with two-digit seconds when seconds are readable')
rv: 1,57,12
